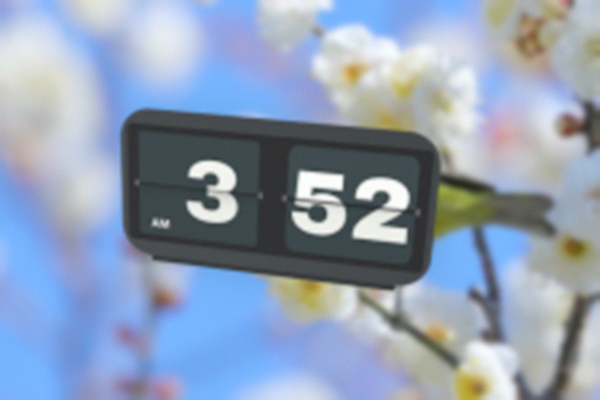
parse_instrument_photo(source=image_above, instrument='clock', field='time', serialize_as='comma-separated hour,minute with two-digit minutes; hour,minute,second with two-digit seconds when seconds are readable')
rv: 3,52
